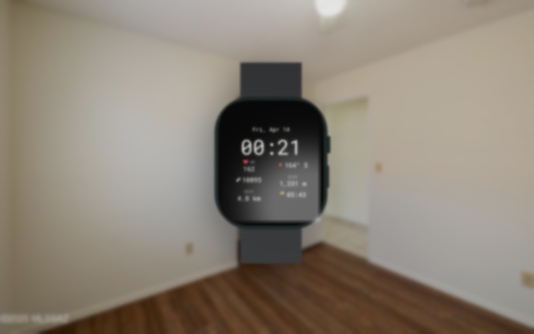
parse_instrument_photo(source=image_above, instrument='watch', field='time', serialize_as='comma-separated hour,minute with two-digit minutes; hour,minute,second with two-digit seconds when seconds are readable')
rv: 0,21
